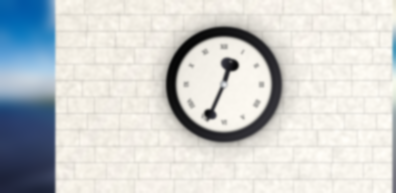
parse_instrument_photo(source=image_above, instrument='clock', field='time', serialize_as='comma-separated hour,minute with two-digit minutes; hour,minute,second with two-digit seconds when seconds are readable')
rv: 12,34
